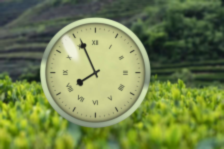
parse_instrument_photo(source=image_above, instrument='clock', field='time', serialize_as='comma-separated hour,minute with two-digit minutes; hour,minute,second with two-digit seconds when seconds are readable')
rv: 7,56
